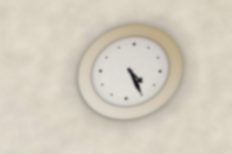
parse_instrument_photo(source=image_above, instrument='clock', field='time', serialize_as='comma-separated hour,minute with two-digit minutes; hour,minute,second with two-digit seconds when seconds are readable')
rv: 4,25
